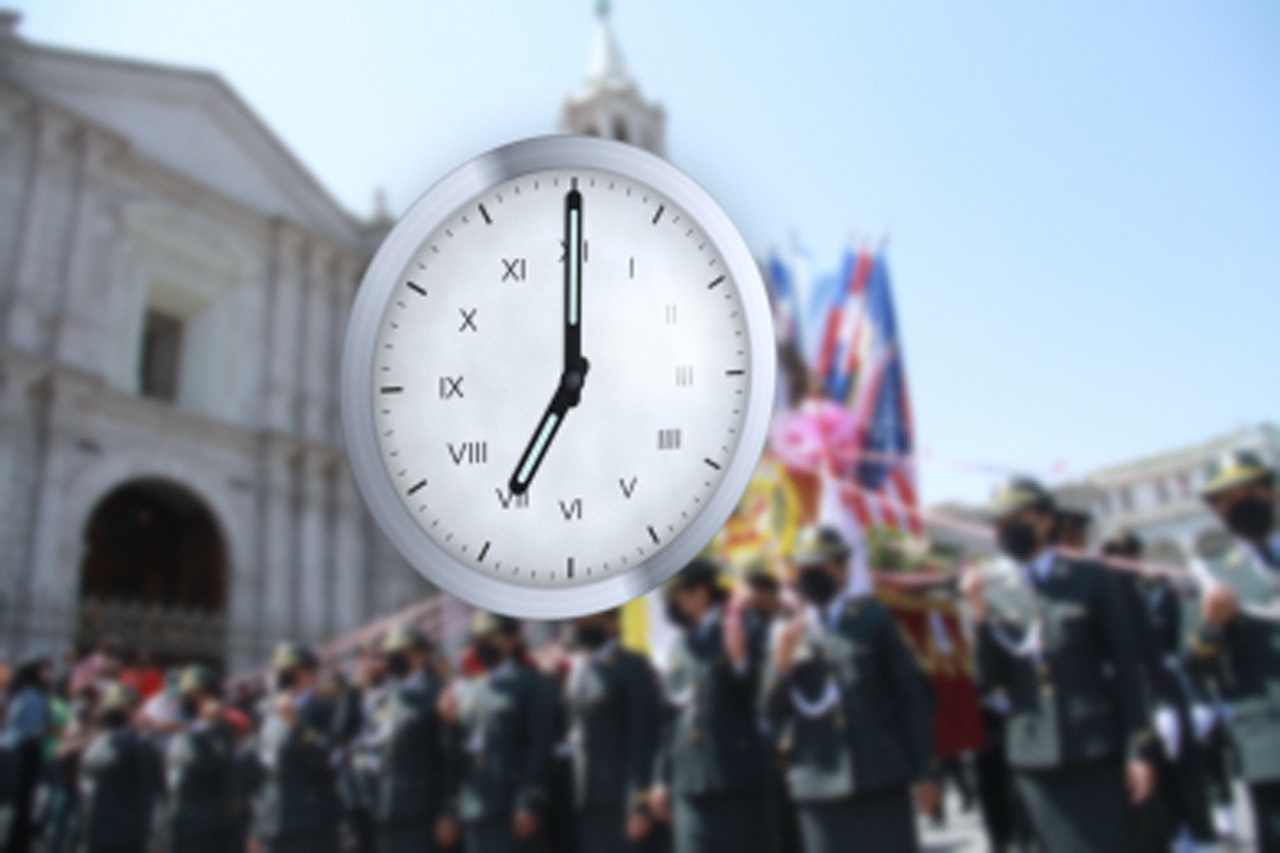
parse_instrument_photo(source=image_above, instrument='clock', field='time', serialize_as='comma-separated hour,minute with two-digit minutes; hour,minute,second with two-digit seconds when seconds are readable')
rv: 7,00
